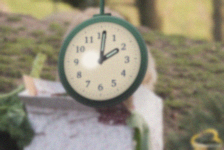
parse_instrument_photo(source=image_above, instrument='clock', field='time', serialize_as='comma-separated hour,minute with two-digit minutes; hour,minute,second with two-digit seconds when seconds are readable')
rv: 2,01
